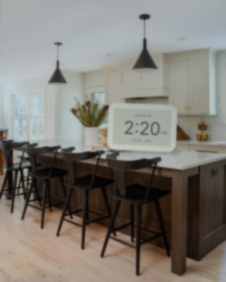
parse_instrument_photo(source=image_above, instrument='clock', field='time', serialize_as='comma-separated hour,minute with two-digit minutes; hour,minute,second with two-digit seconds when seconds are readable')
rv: 2,20
